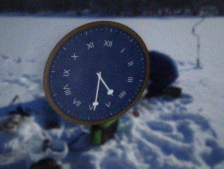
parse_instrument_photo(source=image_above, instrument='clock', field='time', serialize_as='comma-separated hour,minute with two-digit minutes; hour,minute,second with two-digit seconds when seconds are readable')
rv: 4,29
